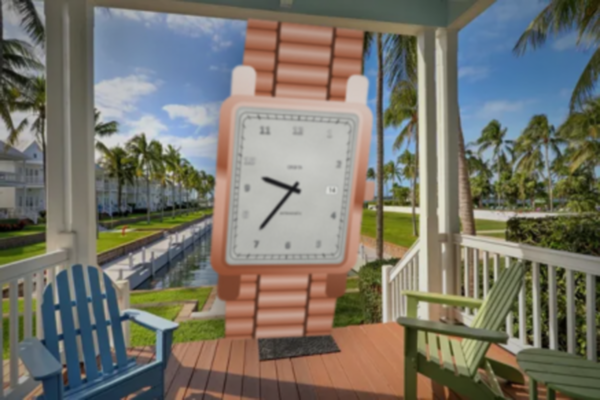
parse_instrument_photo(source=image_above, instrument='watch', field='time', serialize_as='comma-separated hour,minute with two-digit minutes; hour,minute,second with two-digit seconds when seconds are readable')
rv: 9,36
